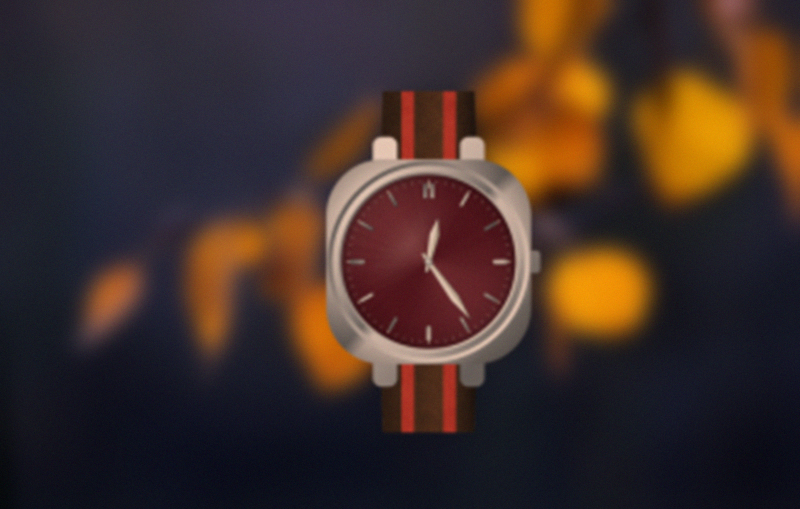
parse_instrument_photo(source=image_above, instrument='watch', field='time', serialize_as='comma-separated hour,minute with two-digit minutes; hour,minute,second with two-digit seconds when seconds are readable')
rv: 12,24
